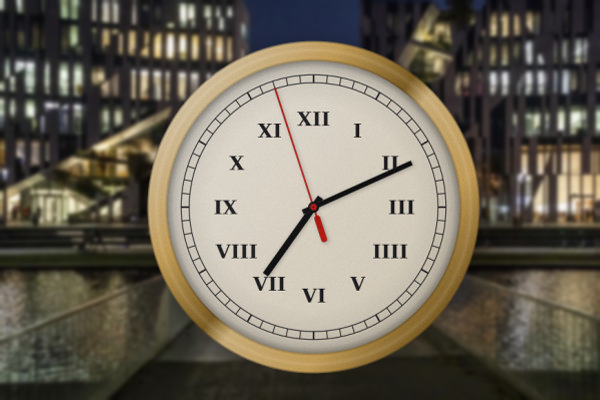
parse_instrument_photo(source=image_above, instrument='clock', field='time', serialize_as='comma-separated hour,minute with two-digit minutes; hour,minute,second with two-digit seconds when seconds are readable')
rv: 7,10,57
